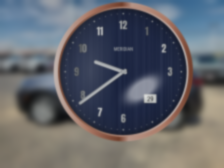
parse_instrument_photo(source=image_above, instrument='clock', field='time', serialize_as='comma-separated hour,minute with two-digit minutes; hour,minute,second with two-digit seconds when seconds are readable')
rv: 9,39
